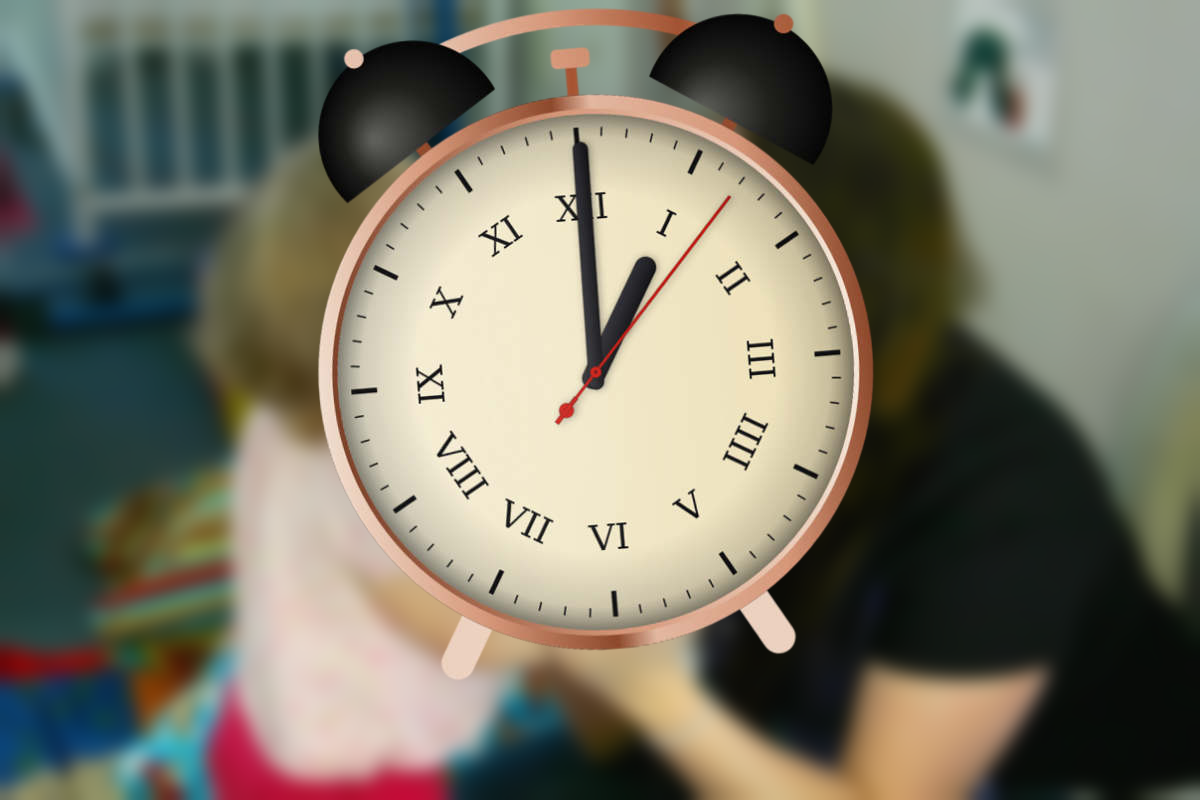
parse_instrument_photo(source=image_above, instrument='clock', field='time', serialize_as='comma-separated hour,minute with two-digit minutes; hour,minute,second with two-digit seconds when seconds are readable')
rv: 1,00,07
